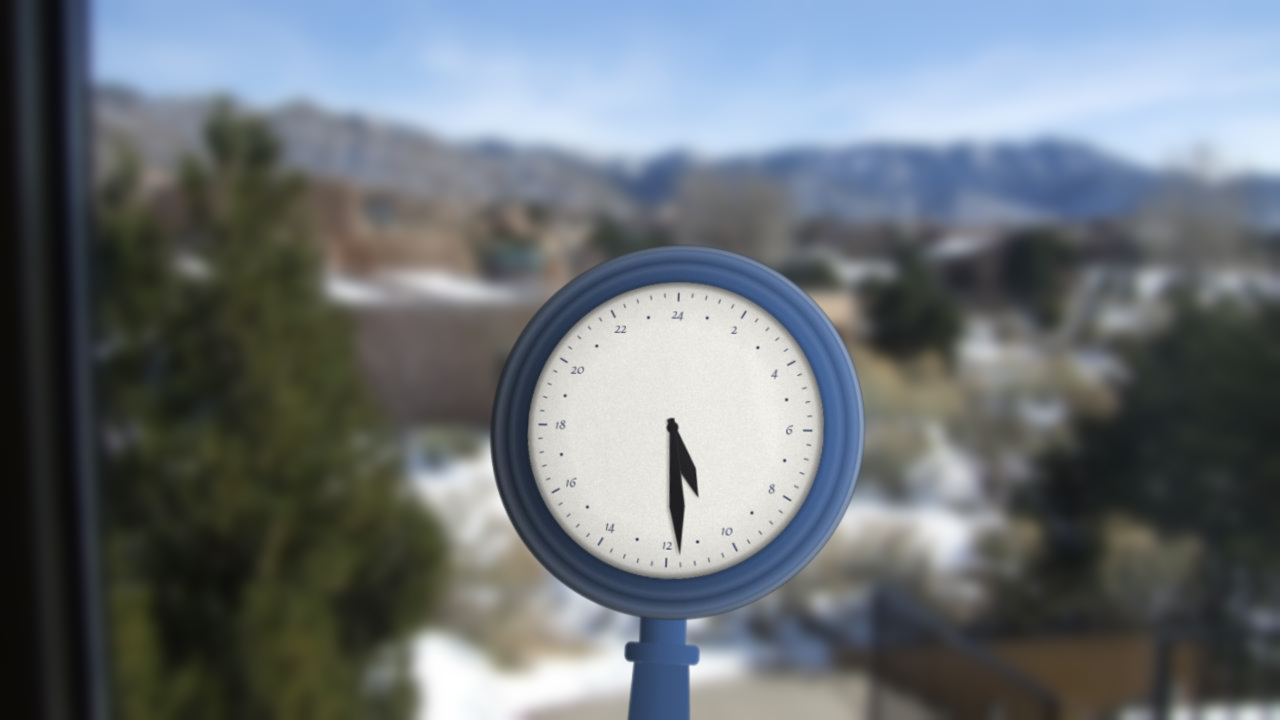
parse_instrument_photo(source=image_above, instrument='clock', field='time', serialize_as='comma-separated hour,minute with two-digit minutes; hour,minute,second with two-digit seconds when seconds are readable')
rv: 10,29
